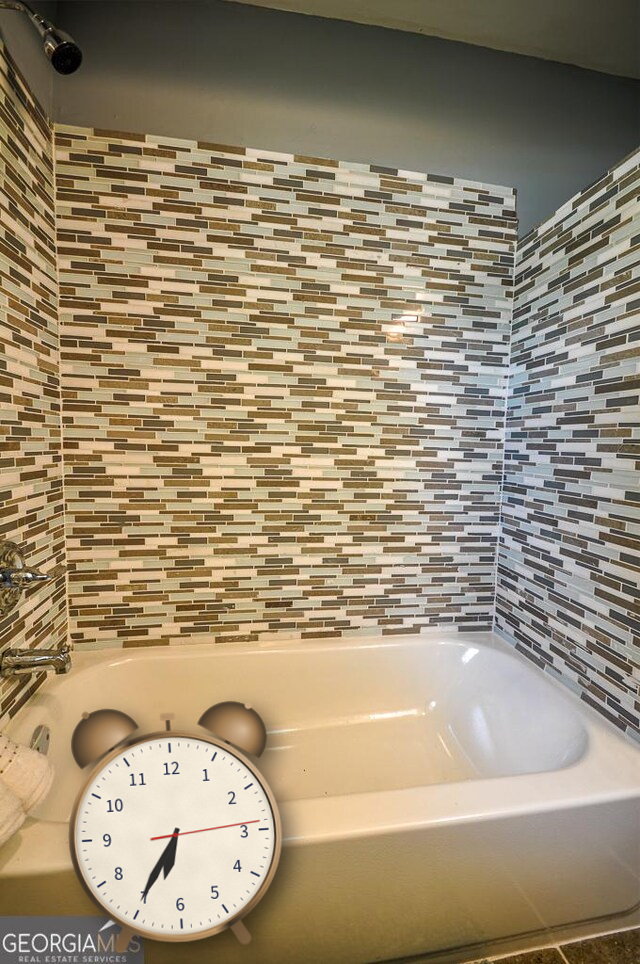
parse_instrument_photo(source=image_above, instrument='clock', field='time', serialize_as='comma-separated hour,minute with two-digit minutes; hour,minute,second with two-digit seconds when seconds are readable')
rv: 6,35,14
